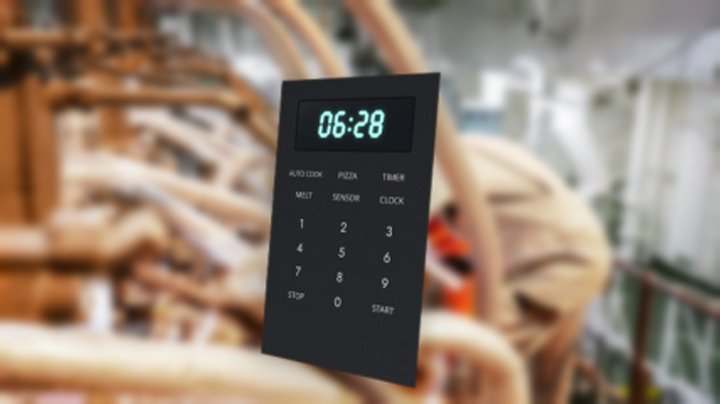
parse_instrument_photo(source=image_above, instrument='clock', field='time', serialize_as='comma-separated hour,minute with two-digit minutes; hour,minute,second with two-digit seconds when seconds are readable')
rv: 6,28
